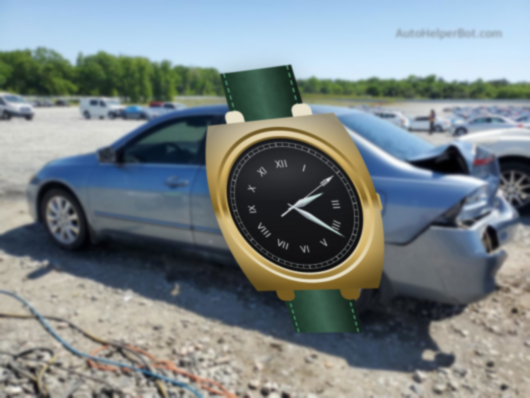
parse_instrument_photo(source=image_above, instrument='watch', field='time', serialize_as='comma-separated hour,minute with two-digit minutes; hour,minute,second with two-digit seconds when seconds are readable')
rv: 2,21,10
